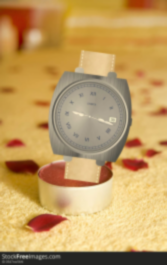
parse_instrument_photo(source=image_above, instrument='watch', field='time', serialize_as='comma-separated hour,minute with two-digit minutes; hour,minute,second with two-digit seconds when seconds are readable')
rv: 9,17
